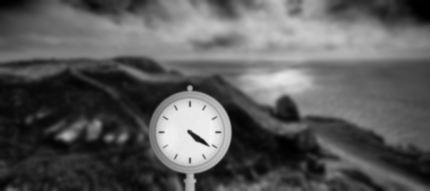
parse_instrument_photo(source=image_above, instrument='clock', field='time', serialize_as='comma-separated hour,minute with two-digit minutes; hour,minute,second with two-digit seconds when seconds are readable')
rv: 4,21
